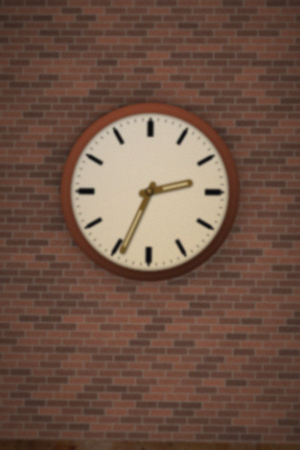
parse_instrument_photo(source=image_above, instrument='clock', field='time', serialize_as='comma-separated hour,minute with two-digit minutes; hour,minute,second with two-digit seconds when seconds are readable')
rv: 2,34
